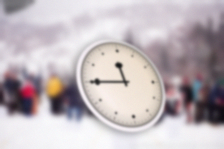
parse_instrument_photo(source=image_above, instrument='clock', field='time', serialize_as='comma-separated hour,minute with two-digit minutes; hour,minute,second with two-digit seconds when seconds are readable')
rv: 11,45
